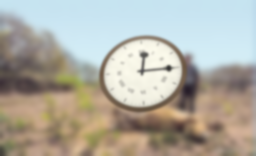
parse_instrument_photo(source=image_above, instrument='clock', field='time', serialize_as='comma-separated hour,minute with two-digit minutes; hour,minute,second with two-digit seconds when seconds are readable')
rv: 12,15
